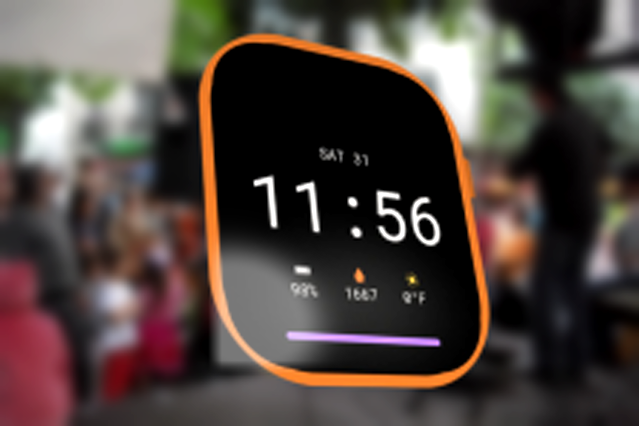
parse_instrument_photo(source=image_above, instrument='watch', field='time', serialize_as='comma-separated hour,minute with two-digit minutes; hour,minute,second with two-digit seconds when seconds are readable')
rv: 11,56
